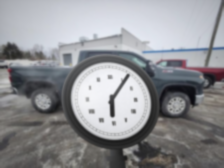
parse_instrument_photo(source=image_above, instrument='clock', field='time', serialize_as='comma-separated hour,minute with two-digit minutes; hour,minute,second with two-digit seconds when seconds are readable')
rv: 6,06
